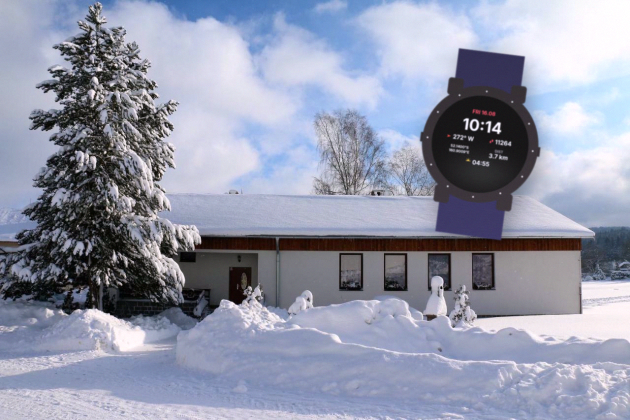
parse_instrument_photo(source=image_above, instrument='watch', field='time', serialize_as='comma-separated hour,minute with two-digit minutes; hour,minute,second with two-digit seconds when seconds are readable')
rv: 10,14
